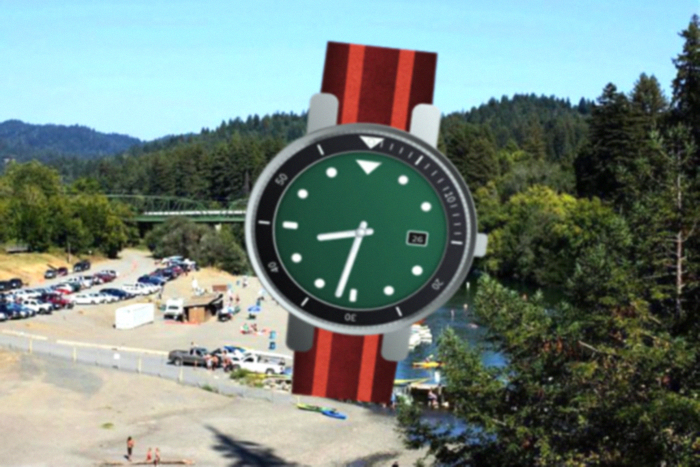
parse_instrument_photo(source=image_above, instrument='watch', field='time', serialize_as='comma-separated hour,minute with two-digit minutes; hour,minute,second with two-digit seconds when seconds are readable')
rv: 8,32
